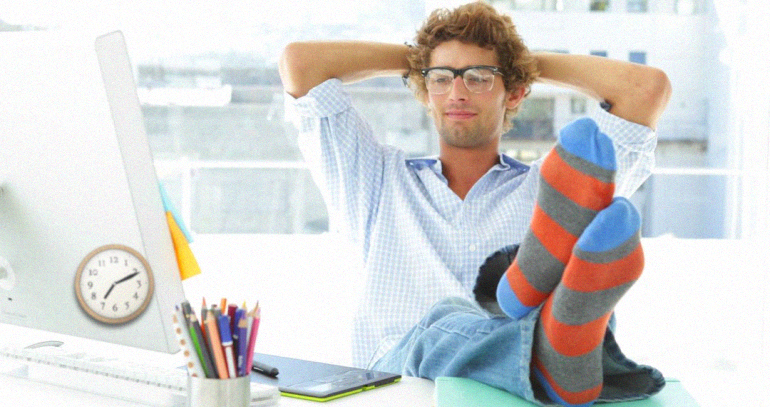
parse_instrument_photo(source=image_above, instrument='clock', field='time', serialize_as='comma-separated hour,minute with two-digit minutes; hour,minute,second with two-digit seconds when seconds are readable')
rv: 7,11
